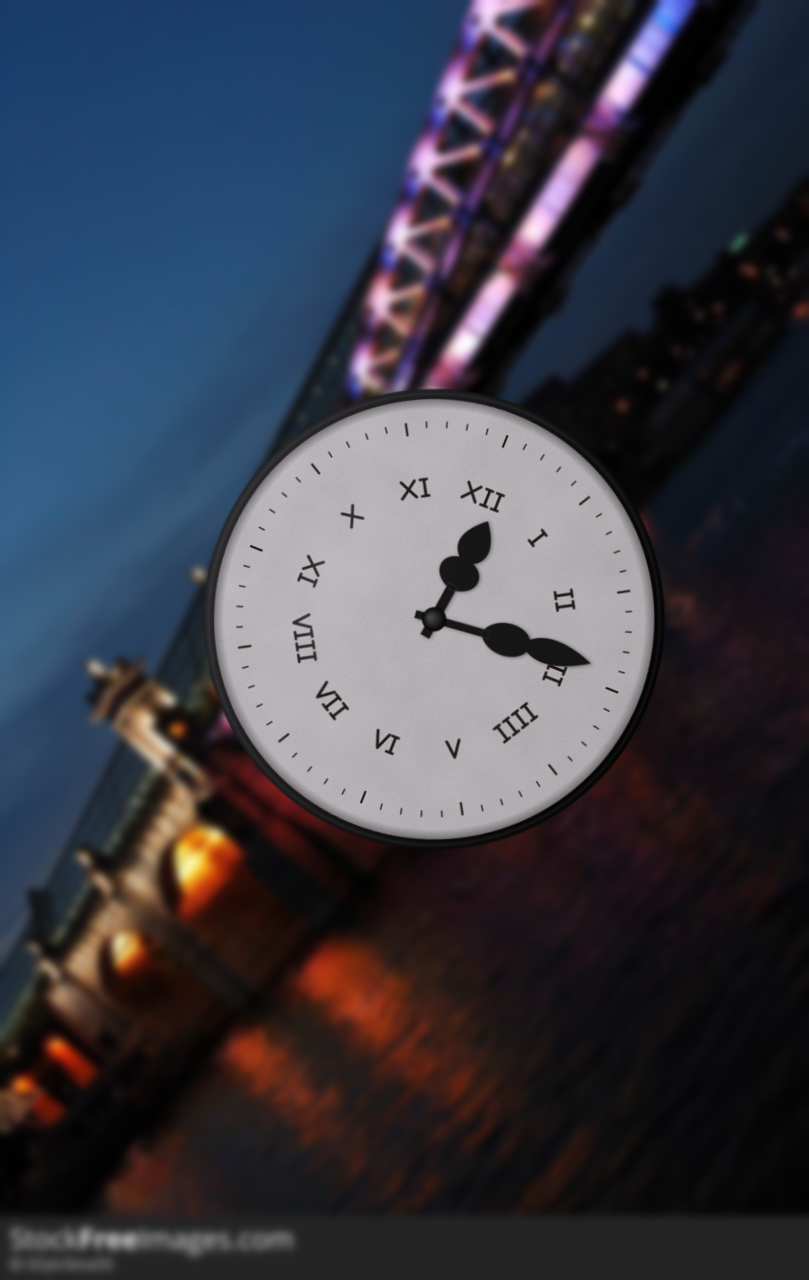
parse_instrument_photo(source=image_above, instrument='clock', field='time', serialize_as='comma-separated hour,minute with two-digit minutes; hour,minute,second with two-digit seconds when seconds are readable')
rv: 12,14
